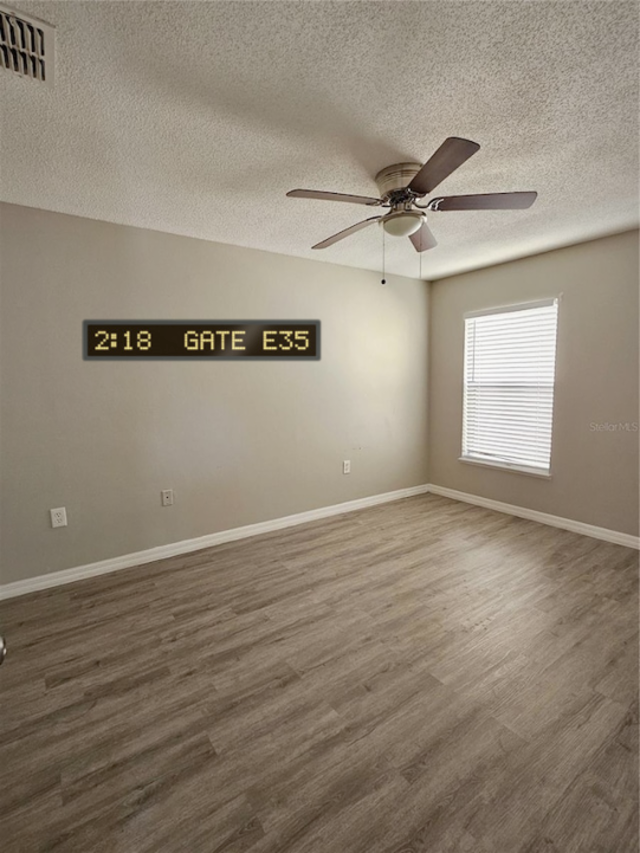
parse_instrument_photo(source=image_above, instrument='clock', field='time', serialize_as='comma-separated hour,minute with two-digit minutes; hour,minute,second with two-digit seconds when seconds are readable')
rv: 2,18
